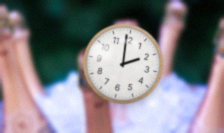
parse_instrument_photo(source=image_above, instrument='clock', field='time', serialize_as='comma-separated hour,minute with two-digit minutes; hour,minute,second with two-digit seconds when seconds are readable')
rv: 1,59
